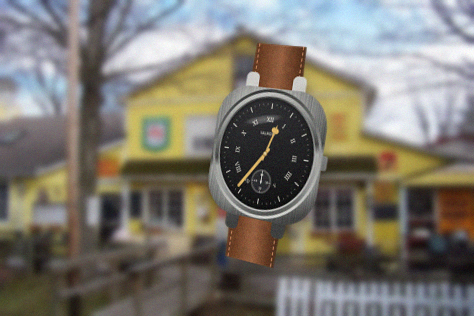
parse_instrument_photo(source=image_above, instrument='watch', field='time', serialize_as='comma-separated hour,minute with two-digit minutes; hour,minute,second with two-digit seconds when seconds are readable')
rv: 12,36
